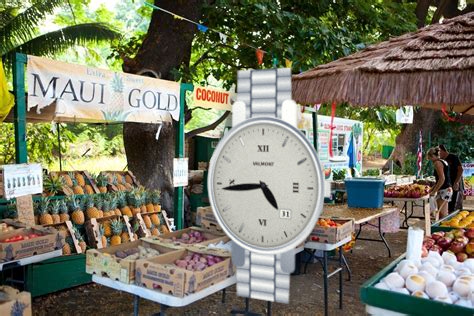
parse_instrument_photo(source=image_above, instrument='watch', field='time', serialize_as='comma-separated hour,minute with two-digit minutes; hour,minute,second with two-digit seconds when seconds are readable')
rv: 4,44
